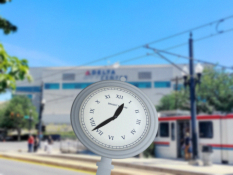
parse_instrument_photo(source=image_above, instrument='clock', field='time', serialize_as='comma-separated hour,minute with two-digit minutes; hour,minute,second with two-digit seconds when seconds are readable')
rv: 12,37
